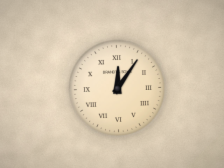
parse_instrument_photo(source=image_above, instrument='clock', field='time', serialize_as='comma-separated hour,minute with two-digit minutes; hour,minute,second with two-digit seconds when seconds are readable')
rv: 12,06
